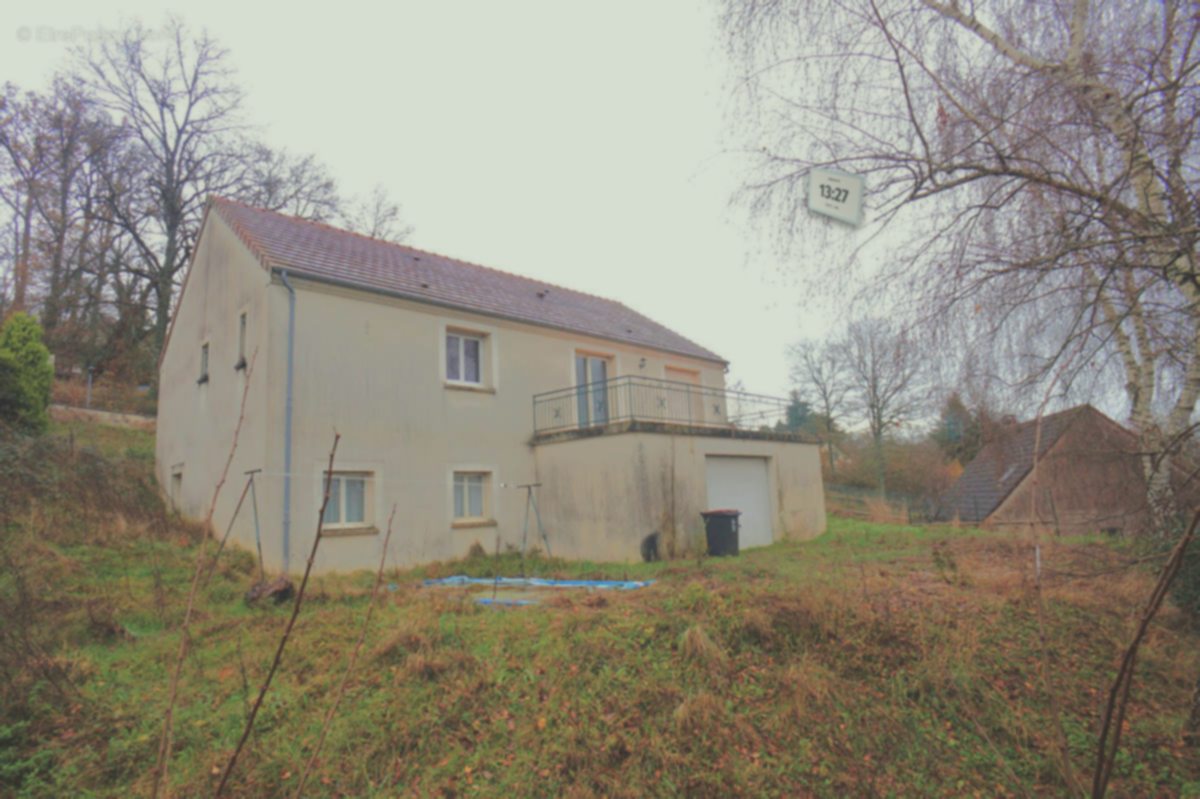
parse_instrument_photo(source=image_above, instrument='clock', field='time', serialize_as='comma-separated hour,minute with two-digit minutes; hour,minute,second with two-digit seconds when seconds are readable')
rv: 13,27
